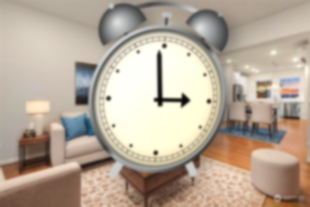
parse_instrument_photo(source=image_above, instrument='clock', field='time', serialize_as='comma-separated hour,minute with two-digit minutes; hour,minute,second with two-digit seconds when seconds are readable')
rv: 2,59
